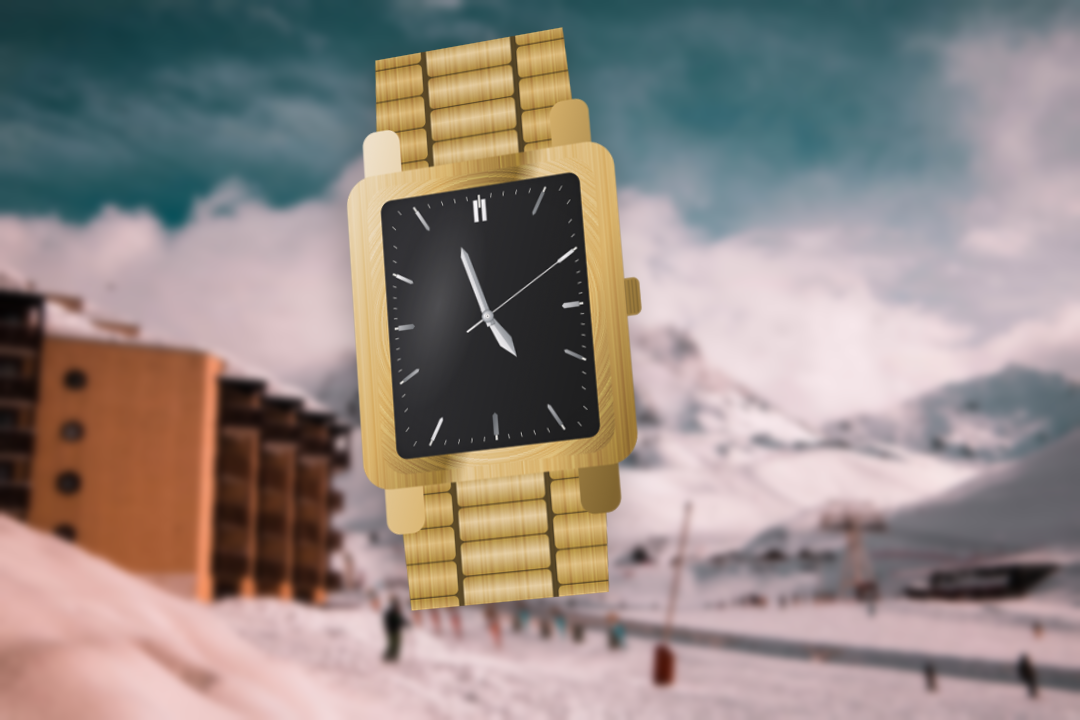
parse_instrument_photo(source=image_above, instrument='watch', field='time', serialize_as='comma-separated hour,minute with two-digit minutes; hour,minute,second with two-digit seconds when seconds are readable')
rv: 4,57,10
